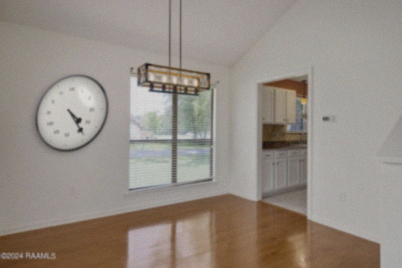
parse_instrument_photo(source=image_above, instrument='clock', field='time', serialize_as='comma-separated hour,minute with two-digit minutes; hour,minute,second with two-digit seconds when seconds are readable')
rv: 4,24
